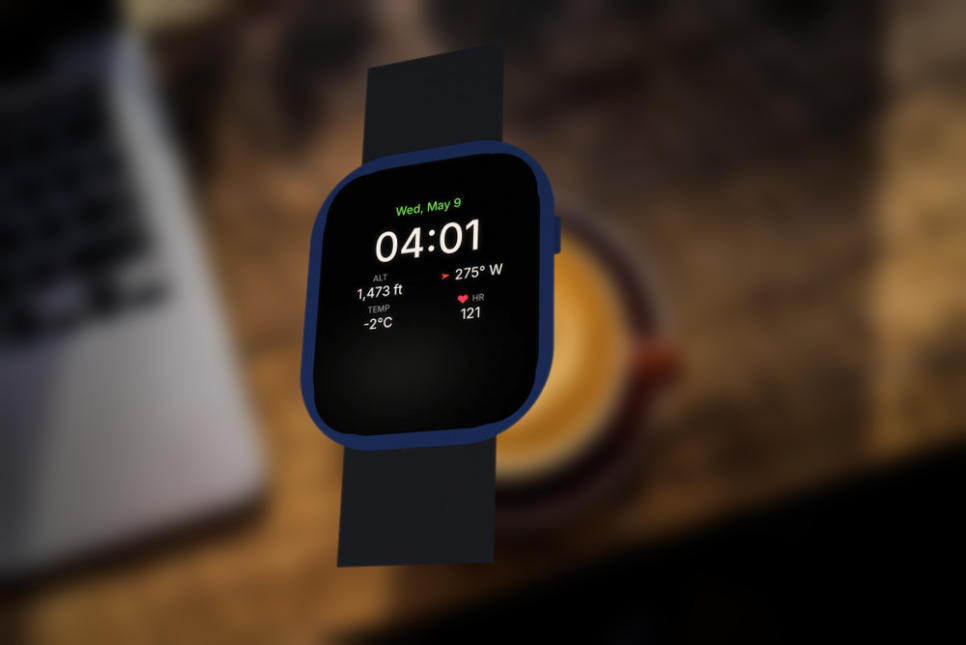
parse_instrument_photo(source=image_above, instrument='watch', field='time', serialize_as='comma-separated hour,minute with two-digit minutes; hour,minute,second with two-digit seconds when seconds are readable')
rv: 4,01
